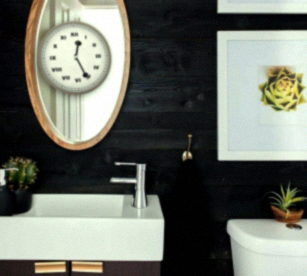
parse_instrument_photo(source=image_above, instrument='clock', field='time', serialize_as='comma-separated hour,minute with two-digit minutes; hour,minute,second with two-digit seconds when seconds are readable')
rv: 12,26
